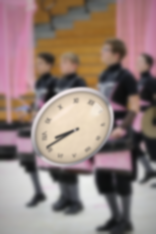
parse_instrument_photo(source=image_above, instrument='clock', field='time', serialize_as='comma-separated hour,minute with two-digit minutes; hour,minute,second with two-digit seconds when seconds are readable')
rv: 7,36
